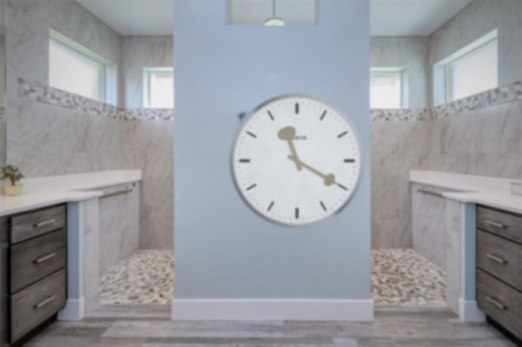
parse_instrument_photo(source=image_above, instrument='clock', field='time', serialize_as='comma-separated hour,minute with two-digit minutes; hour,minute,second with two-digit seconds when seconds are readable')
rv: 11,20
